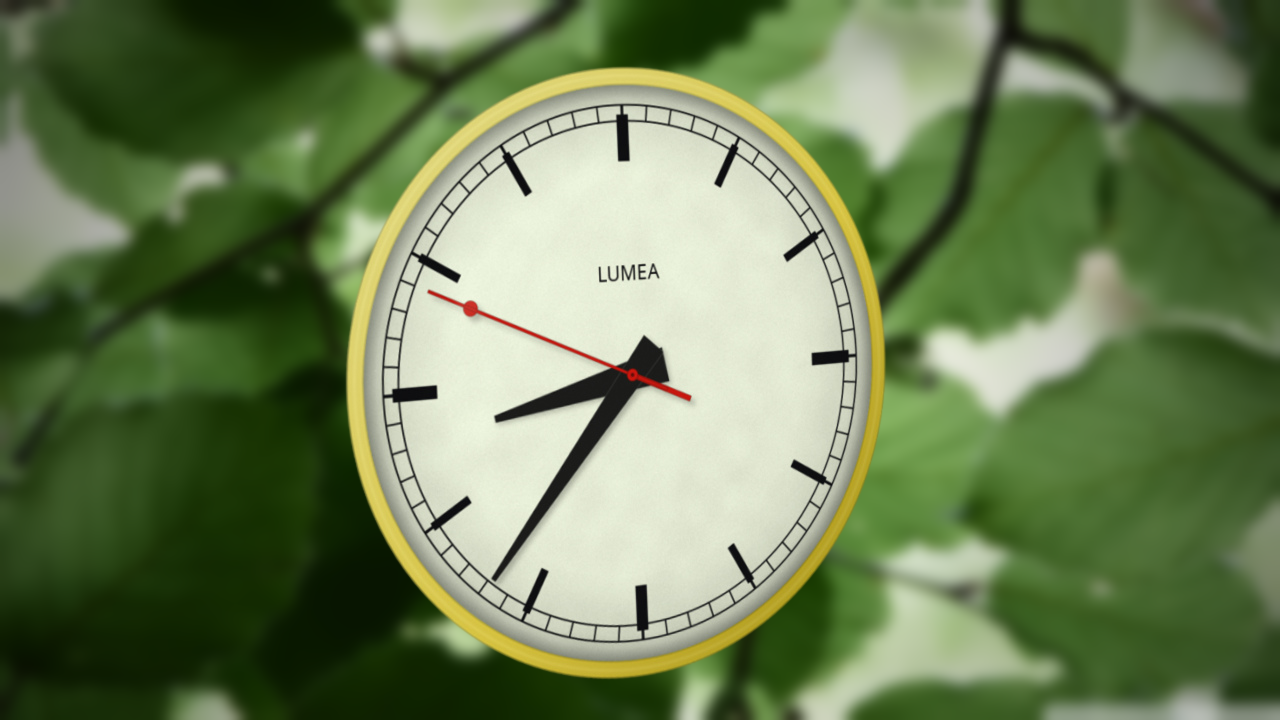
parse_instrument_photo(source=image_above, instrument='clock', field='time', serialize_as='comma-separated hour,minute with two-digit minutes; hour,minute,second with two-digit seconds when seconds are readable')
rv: 8,36,49
